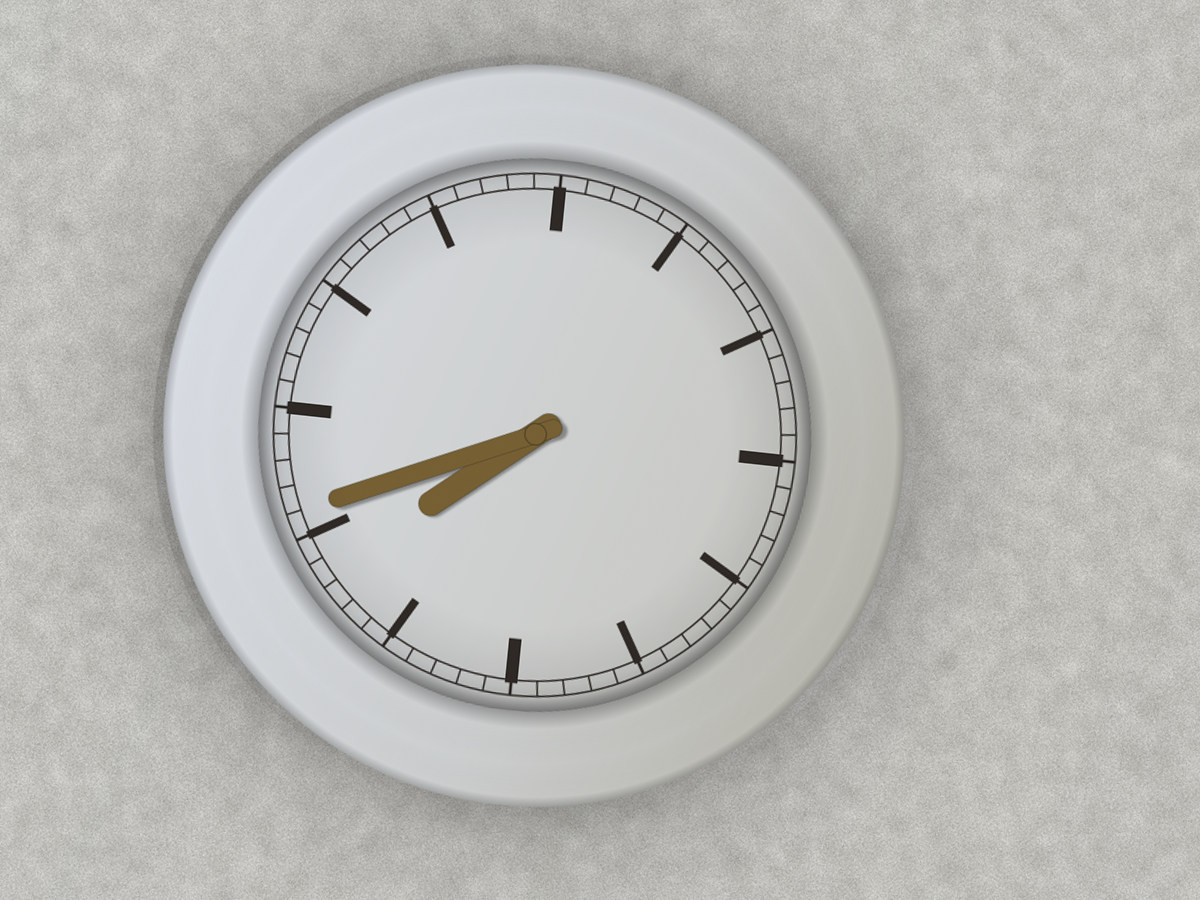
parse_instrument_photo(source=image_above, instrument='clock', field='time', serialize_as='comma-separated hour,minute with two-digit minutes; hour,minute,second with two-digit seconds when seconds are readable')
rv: 7,41
